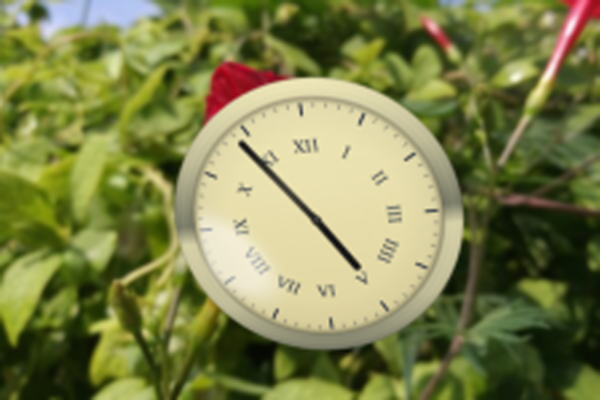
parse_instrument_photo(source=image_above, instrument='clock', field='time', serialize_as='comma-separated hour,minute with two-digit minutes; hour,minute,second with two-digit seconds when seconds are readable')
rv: 4,54
